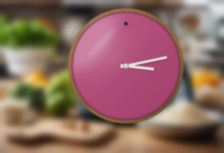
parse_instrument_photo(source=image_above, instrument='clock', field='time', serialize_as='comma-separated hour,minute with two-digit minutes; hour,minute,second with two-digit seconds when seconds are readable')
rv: 3,13
